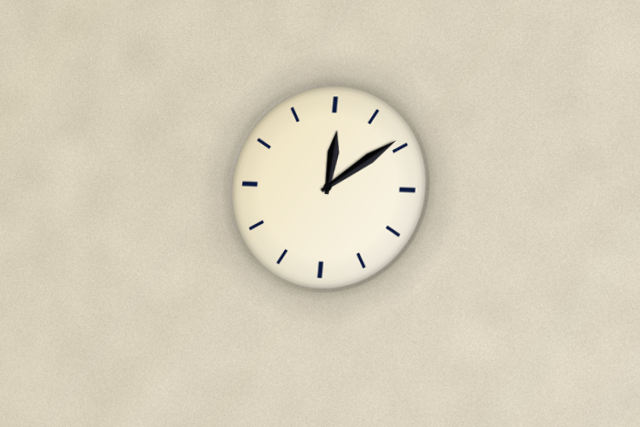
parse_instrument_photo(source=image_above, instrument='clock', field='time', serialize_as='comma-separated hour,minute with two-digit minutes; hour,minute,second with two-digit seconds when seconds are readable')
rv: 12,09
